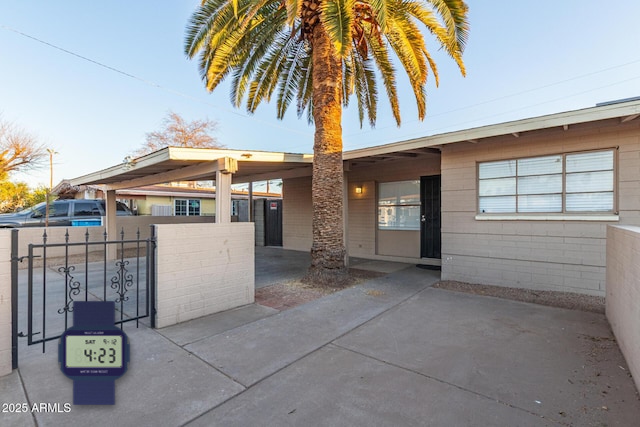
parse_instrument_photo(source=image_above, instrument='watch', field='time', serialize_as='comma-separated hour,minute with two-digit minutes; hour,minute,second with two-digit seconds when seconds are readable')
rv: 4,23
